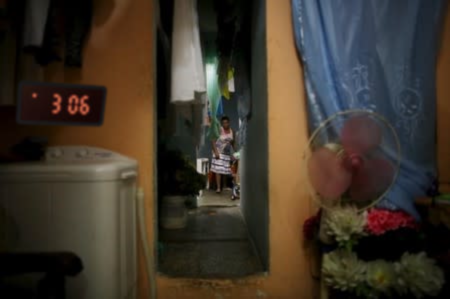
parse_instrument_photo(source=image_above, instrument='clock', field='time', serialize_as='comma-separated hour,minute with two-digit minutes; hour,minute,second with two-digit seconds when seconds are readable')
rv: 3,06
